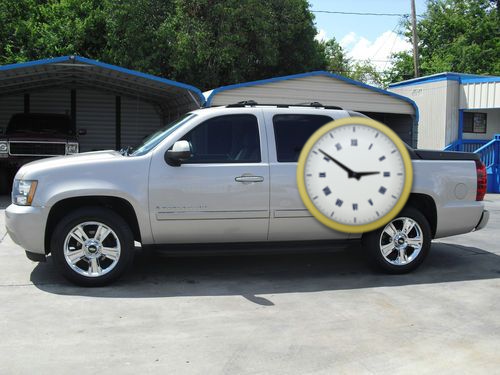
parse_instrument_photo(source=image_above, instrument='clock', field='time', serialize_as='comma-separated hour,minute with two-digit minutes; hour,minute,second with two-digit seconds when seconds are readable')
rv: 2,51
